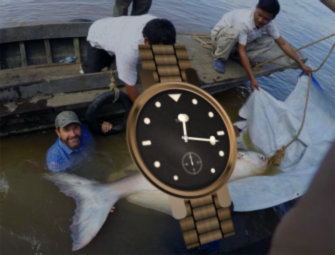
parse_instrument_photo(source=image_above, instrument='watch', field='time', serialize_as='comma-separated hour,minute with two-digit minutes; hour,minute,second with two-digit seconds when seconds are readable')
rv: 12,17
